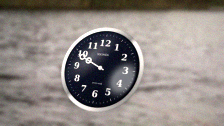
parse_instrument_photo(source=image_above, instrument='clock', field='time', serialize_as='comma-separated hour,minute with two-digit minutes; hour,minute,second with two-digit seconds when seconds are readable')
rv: 9,49
